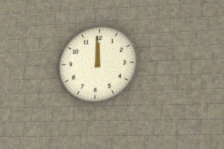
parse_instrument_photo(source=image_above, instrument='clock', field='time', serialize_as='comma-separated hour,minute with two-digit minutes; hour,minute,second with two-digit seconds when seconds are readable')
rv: 11,59
